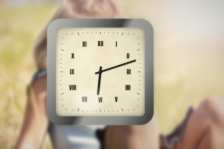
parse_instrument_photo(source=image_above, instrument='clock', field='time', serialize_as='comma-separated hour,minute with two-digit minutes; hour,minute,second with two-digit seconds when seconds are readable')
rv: 6,12
